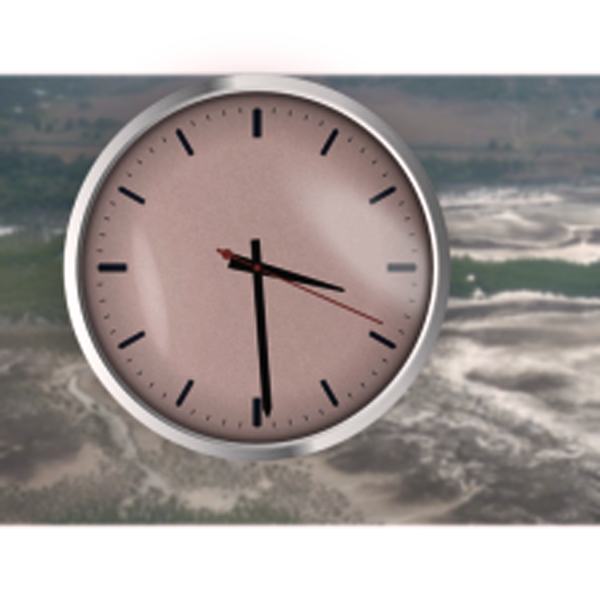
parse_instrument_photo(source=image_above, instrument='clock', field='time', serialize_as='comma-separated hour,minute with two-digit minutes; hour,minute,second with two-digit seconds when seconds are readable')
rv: 3,29,19
